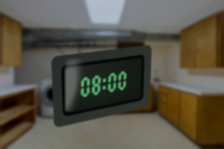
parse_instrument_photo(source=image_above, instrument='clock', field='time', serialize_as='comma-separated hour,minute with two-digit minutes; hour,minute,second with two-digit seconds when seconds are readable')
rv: 8,00
